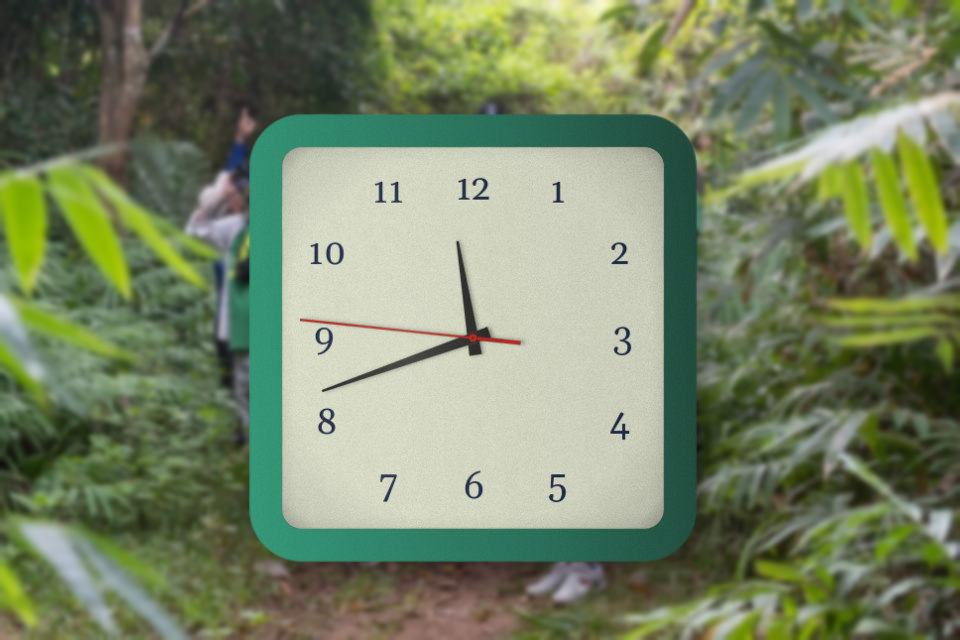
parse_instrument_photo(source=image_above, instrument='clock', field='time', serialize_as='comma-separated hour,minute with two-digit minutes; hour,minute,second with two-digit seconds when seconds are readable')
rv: 11,41,46
